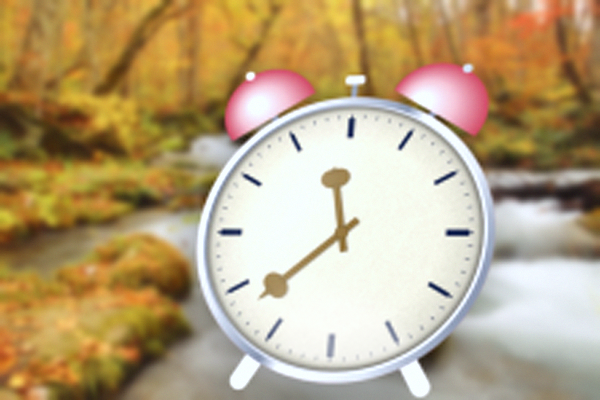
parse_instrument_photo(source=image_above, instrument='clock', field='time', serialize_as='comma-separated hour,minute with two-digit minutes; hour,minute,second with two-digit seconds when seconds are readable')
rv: 11,38
